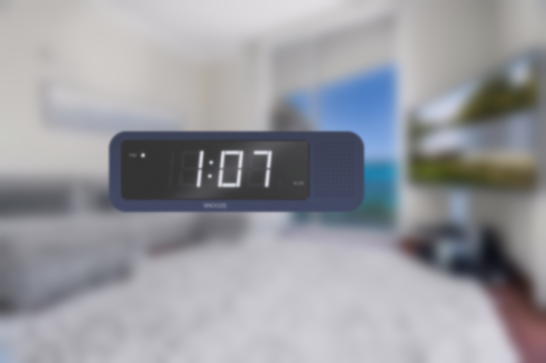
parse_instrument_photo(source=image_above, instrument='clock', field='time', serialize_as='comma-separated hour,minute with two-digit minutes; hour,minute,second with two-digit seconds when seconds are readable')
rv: 1,07
